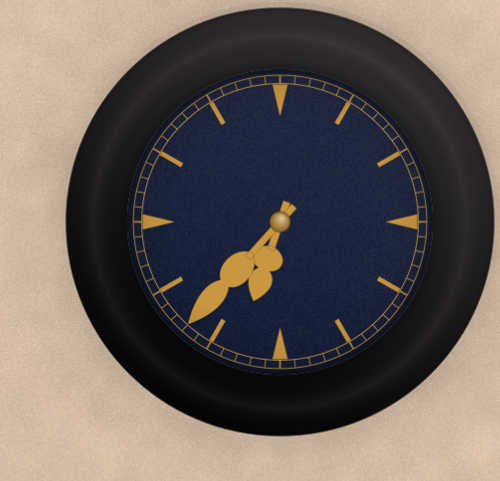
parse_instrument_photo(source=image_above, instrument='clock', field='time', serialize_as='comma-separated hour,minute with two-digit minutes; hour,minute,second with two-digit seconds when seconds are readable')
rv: 6,37
